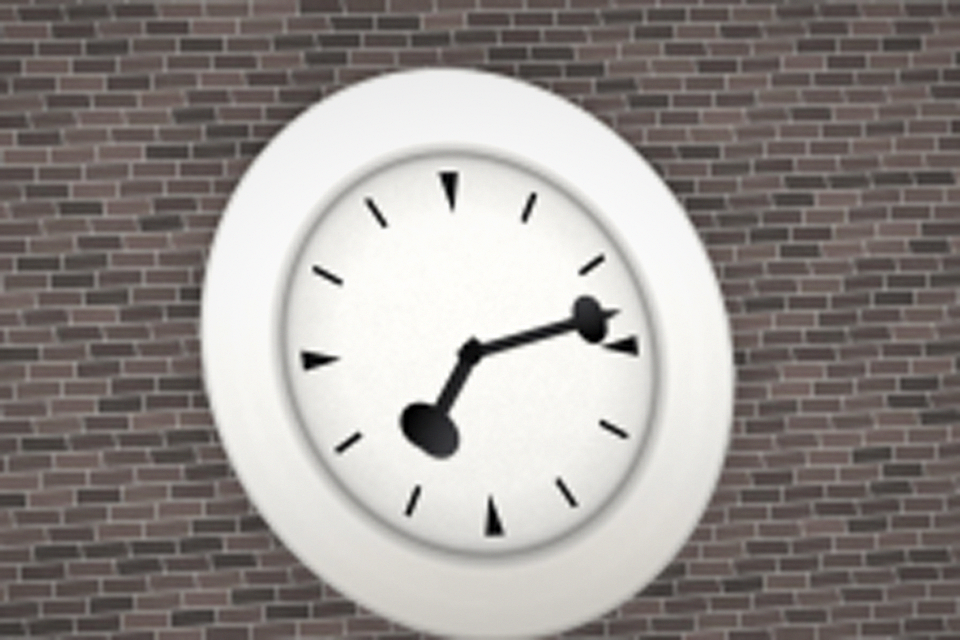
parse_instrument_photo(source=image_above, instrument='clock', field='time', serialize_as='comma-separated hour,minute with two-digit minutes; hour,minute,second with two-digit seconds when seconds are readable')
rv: 7,13
